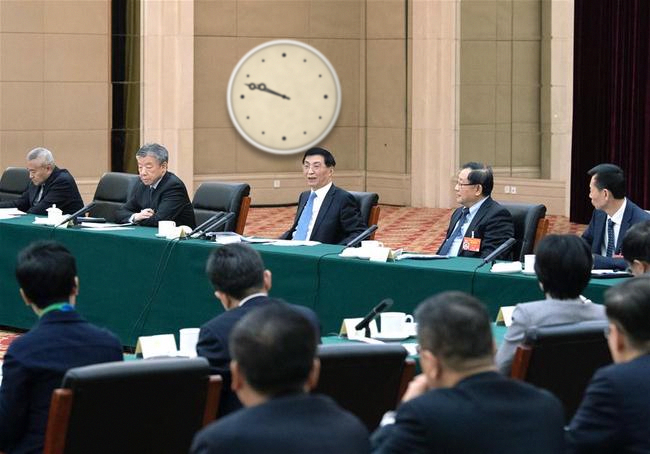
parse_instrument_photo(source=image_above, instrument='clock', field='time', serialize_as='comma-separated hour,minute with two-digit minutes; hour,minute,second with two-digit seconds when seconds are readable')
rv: 9,48
